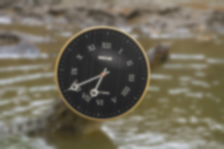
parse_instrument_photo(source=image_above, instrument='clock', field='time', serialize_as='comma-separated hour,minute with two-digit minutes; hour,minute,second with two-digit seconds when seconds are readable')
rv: 6,40
